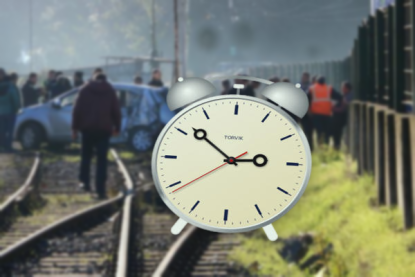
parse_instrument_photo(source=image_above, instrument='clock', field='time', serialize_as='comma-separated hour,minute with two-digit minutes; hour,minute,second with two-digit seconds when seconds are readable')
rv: 2,51,39
